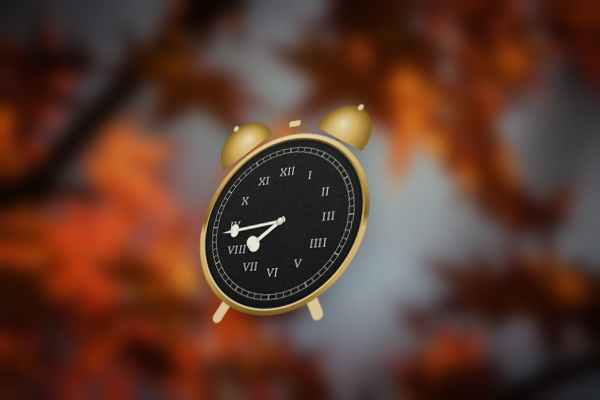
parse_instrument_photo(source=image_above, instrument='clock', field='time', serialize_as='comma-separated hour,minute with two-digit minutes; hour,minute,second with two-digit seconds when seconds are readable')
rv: 7,44
